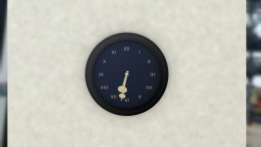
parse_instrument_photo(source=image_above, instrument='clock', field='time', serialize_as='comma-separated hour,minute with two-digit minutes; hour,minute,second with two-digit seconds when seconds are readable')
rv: 6,32
